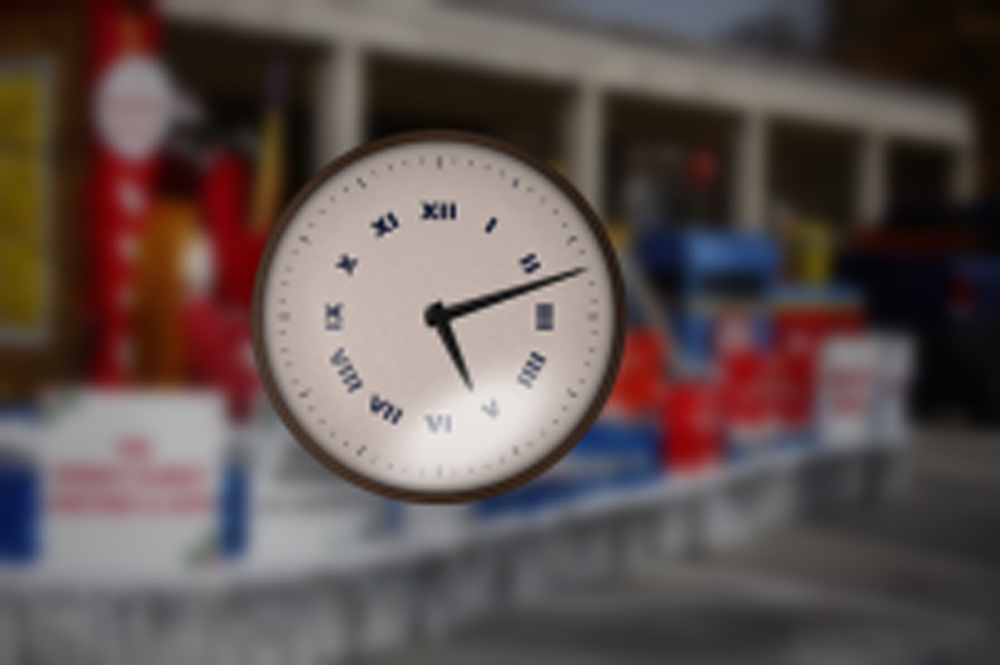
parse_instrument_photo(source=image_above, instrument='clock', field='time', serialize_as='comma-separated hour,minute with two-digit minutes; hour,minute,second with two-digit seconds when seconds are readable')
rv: 5,12
